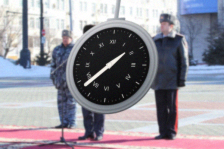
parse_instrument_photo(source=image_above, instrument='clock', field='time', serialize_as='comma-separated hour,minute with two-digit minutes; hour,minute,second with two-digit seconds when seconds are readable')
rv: 1,38
